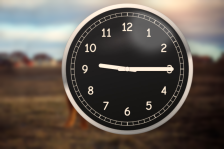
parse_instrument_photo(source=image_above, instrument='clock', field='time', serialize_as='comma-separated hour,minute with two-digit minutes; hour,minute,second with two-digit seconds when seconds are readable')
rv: 9,15
